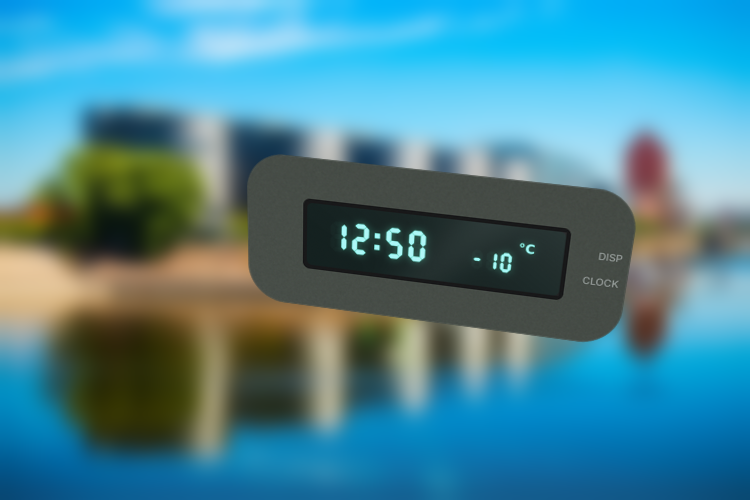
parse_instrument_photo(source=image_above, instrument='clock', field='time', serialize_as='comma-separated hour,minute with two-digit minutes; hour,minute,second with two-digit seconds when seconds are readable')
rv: 12,50
